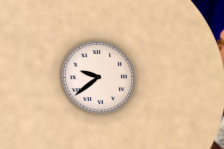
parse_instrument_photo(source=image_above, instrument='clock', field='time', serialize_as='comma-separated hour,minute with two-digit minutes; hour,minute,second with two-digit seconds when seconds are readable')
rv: 9,39
